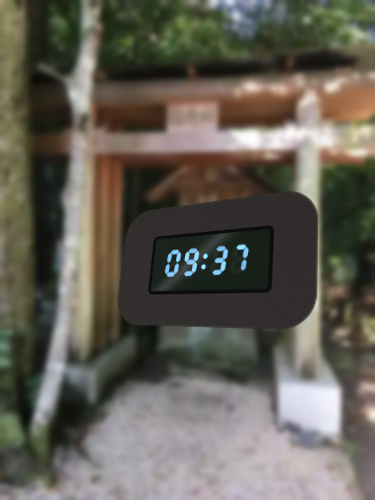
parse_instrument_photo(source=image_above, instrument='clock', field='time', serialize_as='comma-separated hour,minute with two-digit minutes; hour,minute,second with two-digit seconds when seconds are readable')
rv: 9,37
